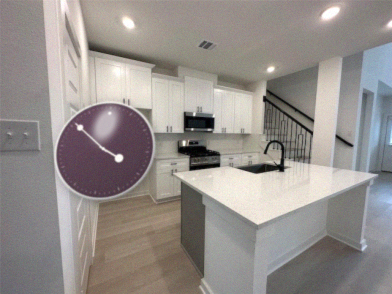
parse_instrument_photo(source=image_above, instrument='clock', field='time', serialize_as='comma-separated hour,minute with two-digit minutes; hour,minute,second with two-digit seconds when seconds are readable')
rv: 3,51
